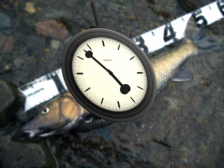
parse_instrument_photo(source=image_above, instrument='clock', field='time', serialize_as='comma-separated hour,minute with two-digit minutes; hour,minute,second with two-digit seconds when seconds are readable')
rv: 4,53
